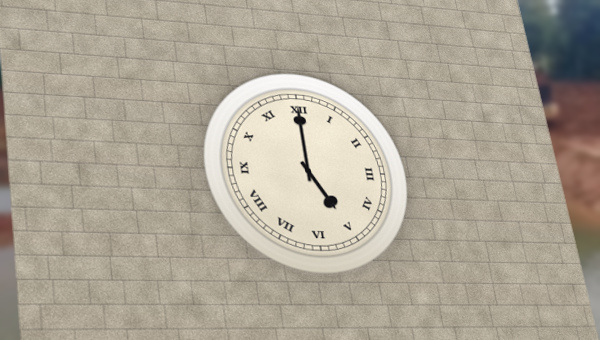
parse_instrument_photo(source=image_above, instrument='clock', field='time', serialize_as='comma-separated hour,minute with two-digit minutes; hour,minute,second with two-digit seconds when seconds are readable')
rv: 5,00
